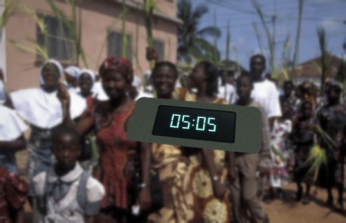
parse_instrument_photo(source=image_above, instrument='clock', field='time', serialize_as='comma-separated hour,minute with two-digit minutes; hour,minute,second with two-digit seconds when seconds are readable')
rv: 5,05
